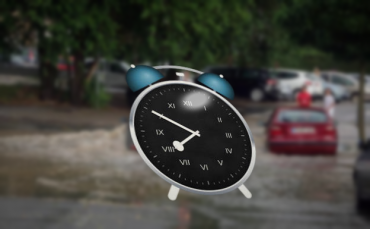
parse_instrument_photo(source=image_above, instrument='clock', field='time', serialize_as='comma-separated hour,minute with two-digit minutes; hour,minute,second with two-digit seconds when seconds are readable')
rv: 7,50
